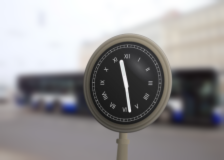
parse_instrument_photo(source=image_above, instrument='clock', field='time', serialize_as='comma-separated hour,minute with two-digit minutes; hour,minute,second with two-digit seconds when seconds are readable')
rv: 11,28
